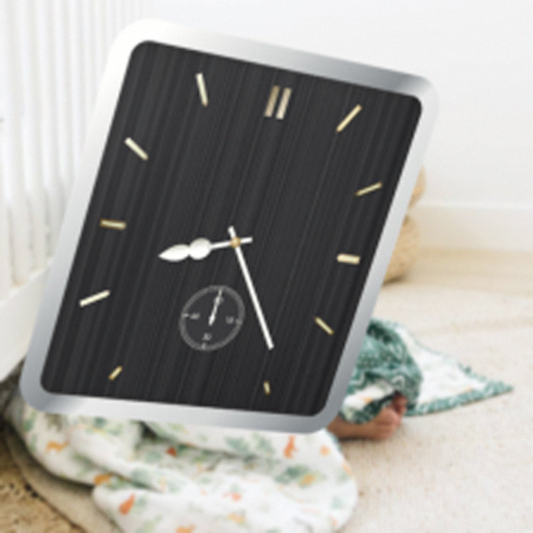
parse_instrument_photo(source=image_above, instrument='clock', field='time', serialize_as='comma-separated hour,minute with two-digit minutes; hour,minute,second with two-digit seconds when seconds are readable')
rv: 8,24
